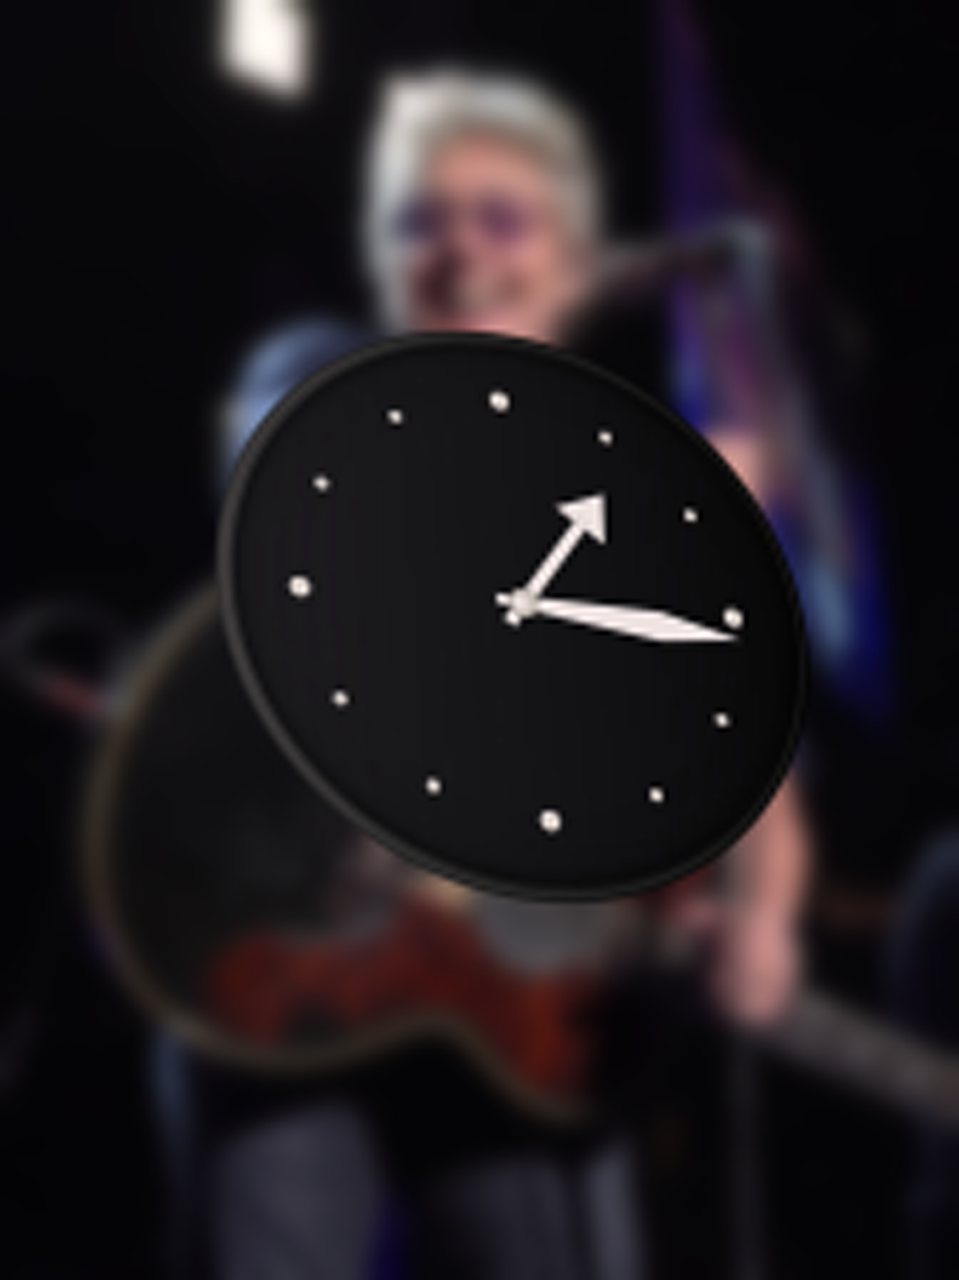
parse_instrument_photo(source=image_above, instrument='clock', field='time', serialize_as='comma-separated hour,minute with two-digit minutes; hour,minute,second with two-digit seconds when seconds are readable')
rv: 1,16
